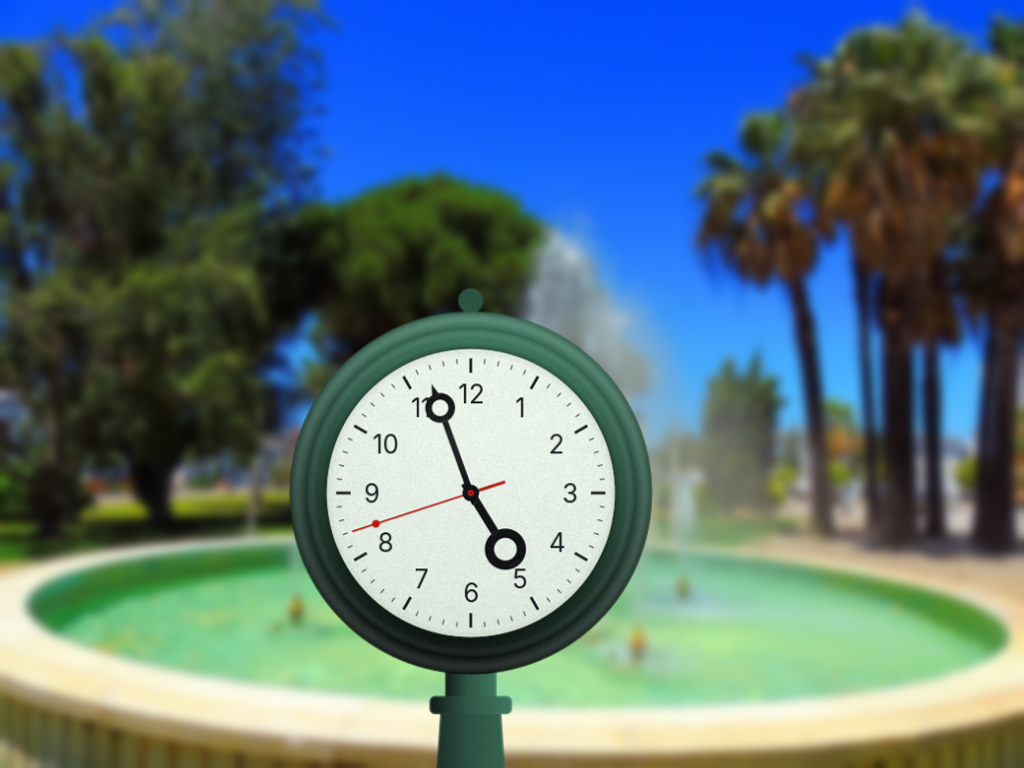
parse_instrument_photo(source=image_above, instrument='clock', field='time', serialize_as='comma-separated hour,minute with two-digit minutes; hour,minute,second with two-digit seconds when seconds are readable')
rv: 4,56,42
